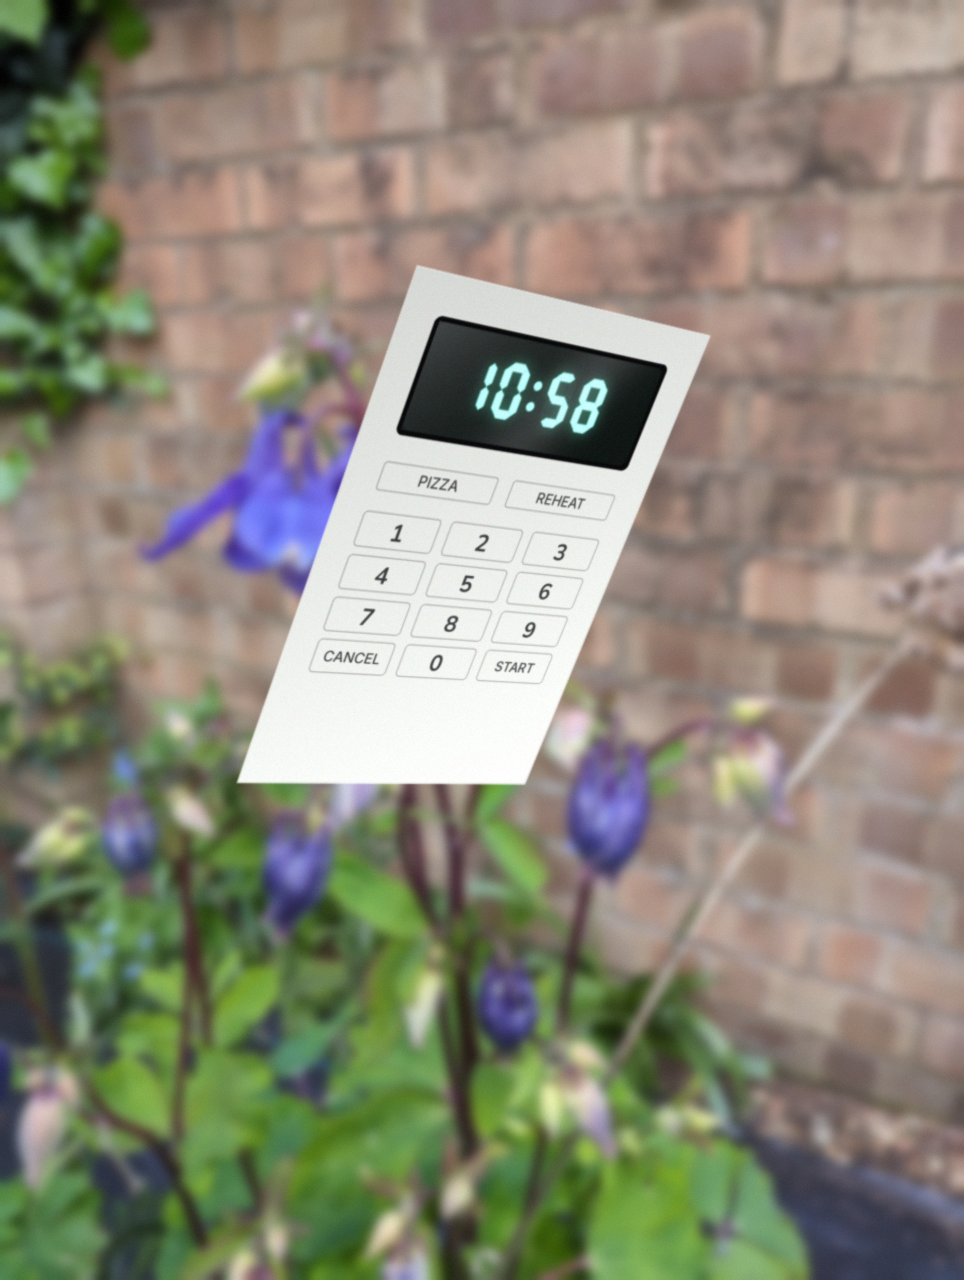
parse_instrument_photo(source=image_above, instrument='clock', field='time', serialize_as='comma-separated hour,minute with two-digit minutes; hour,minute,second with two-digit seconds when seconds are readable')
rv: 10,58
